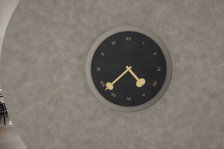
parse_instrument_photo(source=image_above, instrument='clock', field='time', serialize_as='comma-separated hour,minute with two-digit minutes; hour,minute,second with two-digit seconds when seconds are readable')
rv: 4,38
